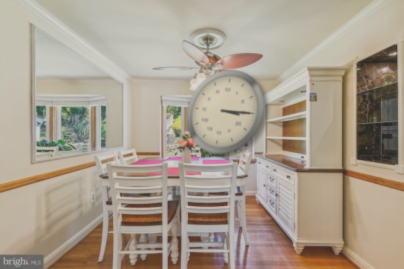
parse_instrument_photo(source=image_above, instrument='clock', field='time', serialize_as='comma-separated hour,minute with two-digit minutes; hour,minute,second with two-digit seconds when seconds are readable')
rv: 3,15
